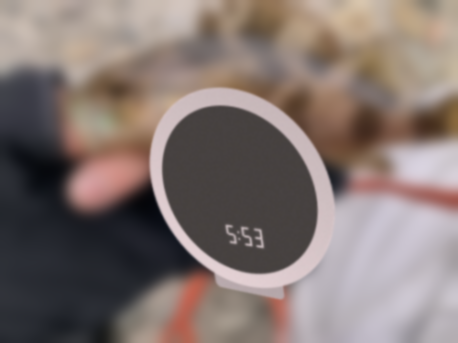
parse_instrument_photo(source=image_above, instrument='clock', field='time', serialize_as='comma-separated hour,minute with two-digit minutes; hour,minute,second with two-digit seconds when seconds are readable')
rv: 5,53
